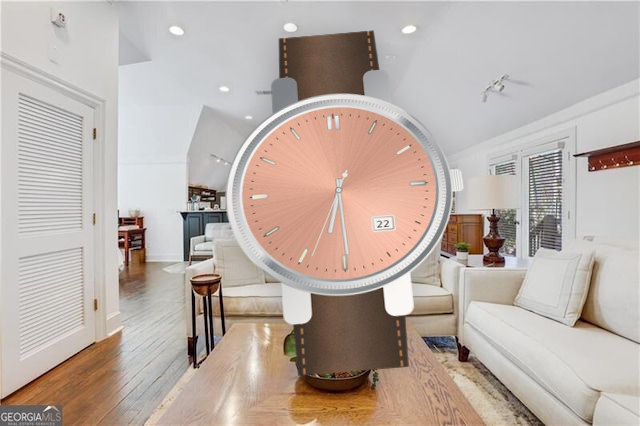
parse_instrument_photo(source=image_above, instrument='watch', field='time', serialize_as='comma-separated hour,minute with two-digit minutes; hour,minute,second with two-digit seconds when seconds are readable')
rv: 6,29,34
